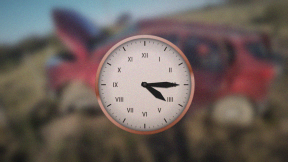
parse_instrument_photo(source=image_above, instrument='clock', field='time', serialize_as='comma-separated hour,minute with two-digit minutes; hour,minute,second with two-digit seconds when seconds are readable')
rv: 4,15
